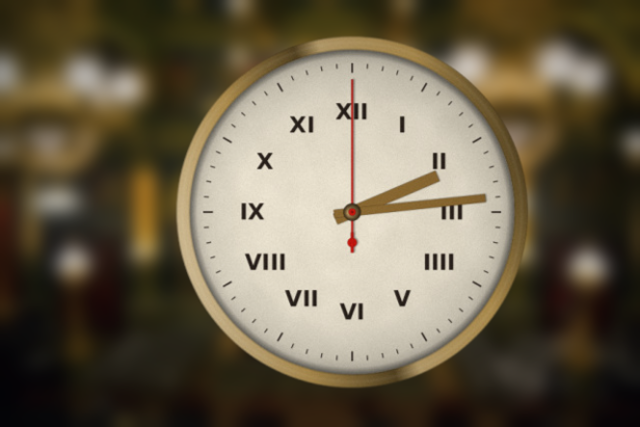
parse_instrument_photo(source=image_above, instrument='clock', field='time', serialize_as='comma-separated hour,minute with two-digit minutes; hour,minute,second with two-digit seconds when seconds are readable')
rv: 2,14,00
